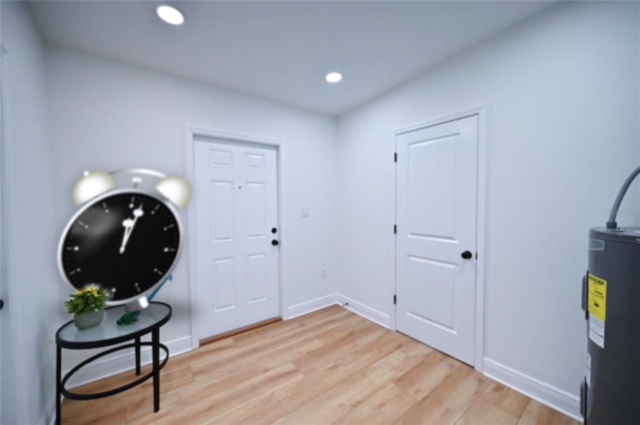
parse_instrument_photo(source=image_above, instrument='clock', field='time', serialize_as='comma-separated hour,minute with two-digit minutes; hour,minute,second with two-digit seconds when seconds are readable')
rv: 12,02
